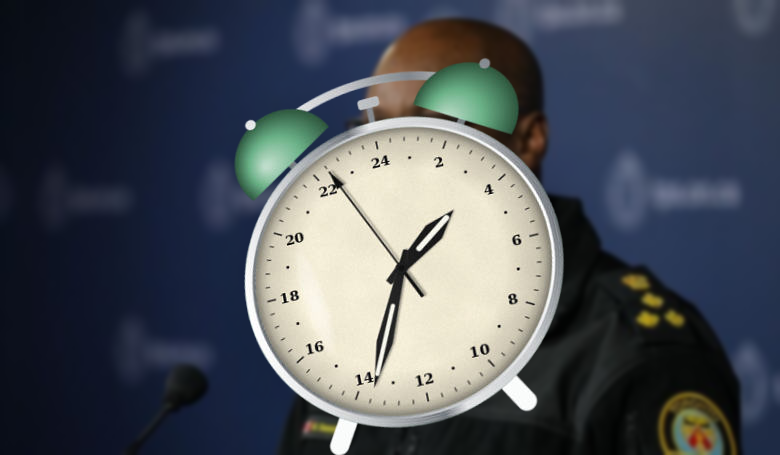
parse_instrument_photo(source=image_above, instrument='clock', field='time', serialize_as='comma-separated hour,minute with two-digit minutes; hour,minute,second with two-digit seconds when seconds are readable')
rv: 3,33,56
